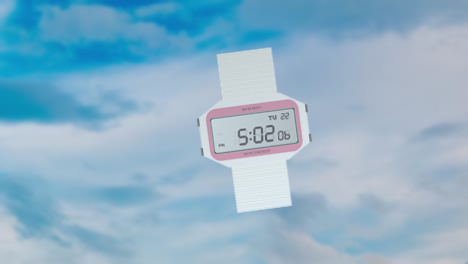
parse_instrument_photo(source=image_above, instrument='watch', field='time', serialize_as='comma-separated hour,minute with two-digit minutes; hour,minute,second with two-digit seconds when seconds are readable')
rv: 5,02,06
